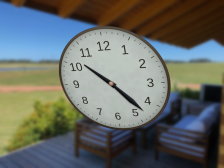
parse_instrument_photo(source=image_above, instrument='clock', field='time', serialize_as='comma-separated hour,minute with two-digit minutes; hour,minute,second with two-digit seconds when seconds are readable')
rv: 10,23
